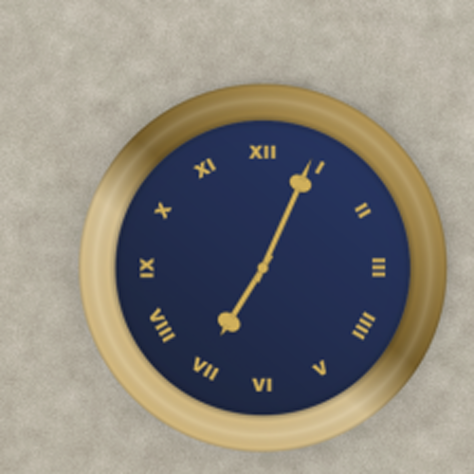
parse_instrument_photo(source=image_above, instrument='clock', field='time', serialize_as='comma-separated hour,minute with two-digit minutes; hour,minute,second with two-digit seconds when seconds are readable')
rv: 7,04
